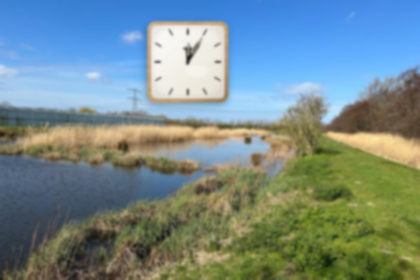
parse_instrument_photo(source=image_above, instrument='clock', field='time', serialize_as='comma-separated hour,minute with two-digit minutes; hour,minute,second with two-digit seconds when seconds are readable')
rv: 12,05
